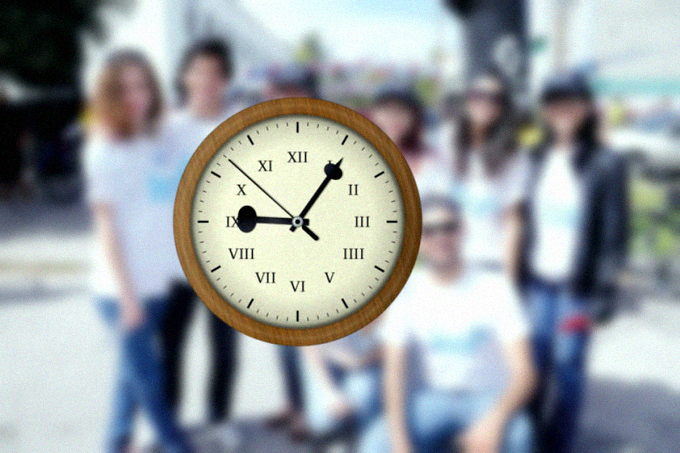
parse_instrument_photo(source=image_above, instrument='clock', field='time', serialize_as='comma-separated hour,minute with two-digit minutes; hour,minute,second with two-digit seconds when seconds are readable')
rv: 9,05,52
